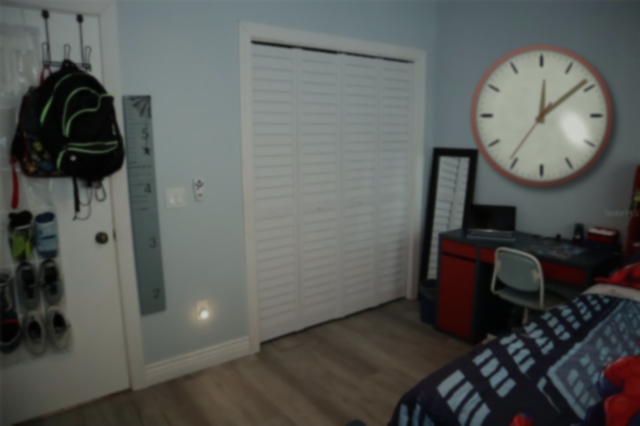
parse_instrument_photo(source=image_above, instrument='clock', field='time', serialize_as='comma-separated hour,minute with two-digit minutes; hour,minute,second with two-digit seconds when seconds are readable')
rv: 12,08,36
